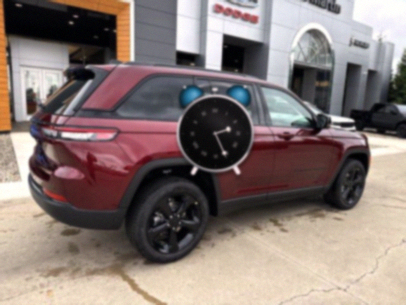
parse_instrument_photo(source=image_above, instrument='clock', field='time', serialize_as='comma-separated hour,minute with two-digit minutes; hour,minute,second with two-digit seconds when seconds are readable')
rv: 2,26
